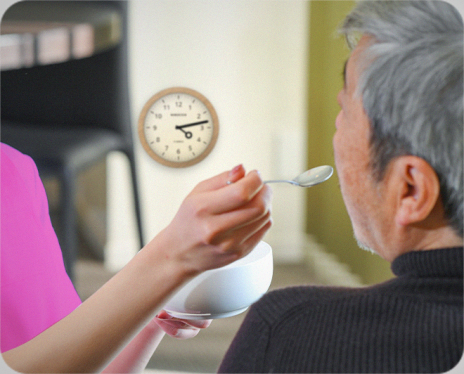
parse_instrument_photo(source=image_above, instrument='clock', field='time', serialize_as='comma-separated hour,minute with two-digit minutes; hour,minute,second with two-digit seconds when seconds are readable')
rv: 4,13
